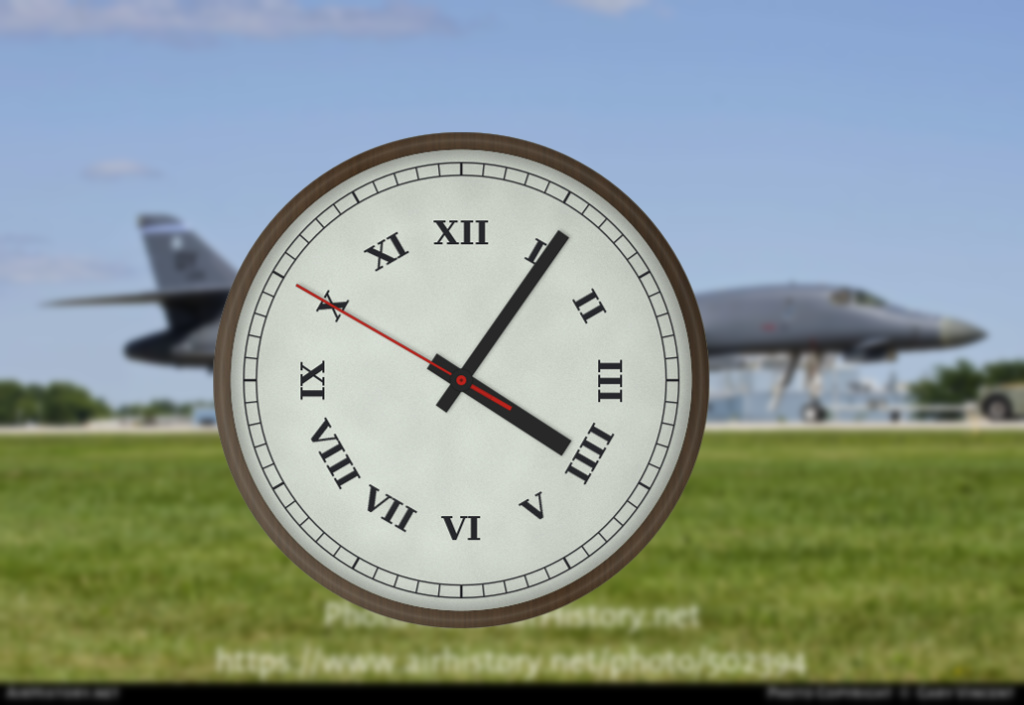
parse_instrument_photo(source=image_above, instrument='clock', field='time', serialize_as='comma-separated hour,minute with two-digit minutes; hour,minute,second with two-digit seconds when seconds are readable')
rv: 4,05,50
